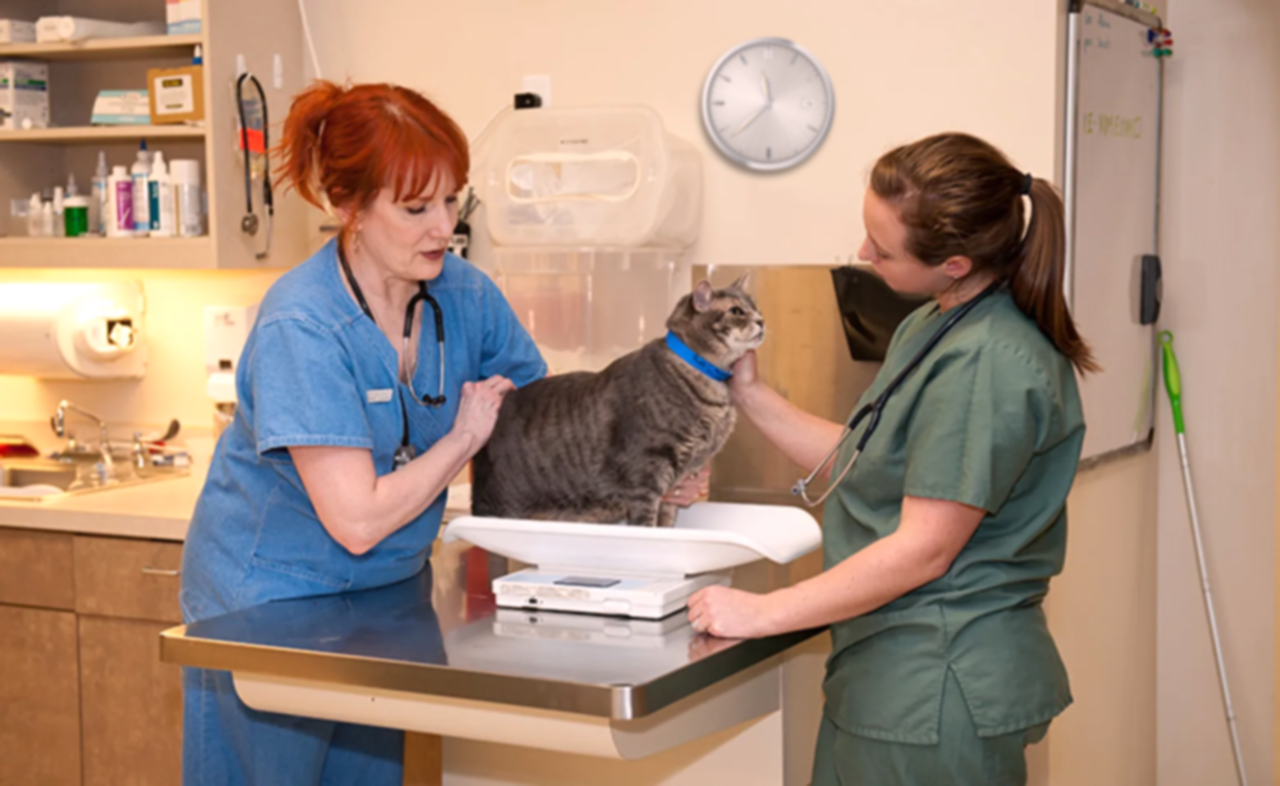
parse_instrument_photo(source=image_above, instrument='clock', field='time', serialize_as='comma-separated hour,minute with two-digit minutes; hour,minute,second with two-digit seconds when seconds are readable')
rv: 11,38
